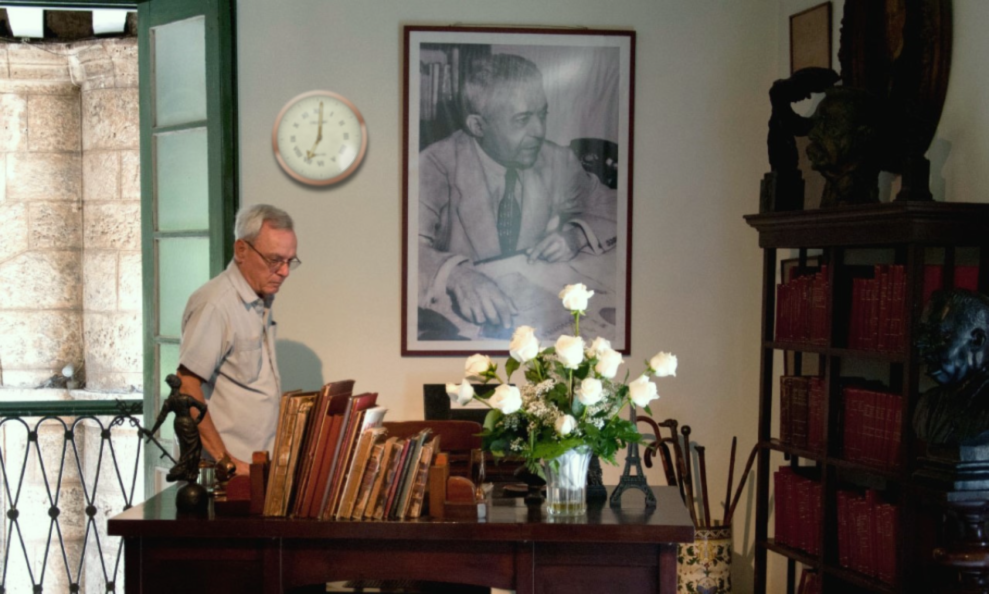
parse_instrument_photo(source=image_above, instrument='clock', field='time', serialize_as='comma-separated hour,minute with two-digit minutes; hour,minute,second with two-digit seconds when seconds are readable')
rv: 7,01
